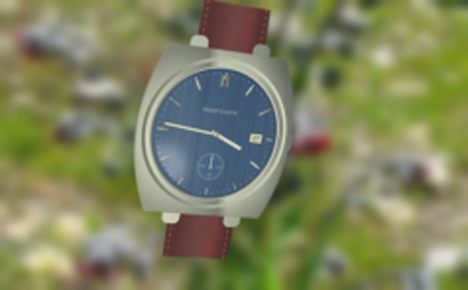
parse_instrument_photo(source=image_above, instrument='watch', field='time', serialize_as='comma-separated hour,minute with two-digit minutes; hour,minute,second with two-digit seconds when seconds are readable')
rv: 3,46
